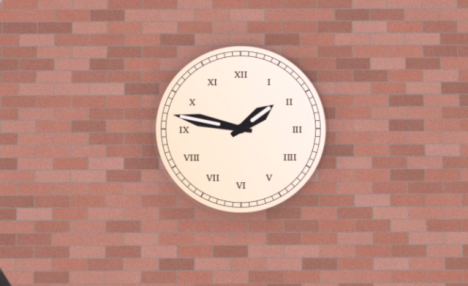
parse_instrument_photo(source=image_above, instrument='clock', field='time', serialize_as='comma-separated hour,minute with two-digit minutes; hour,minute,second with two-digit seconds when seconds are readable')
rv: 1,47
